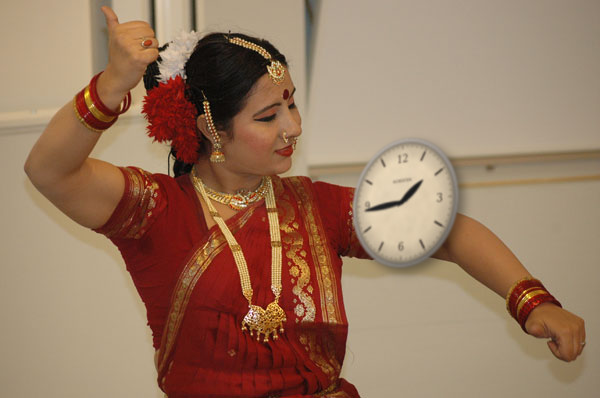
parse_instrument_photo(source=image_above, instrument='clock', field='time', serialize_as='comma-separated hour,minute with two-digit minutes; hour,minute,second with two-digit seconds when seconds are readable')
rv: 1,44
